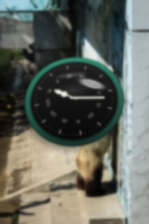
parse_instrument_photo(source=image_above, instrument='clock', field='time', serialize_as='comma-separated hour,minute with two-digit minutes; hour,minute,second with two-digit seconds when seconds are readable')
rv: 9,12
